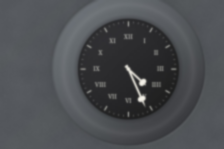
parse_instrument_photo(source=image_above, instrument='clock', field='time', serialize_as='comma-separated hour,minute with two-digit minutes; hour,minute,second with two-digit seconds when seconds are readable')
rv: 4,26
